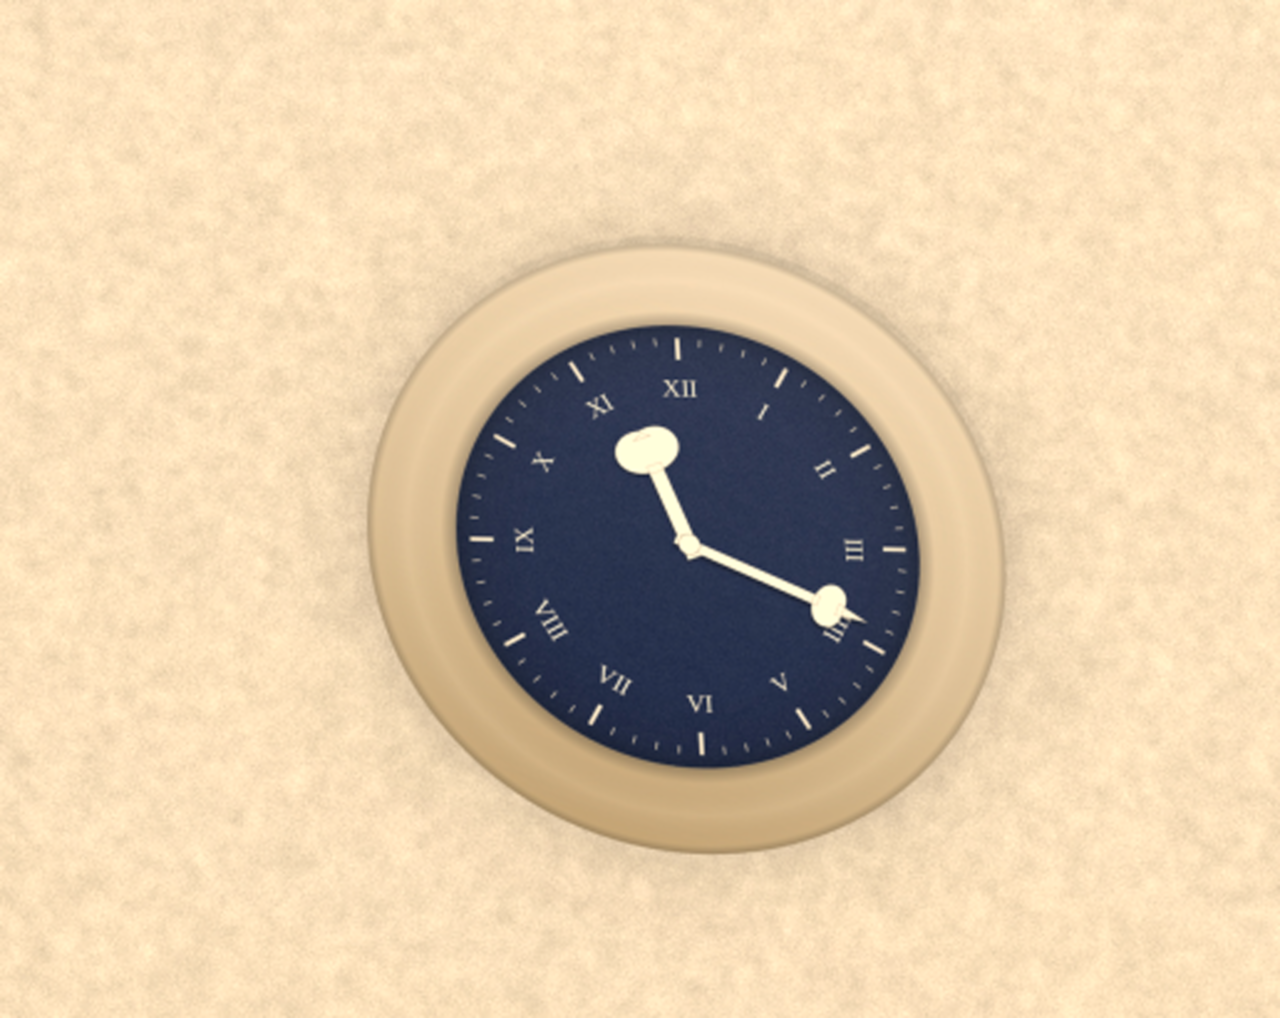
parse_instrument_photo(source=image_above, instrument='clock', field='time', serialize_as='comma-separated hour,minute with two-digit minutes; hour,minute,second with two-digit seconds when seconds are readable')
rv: 11,19
